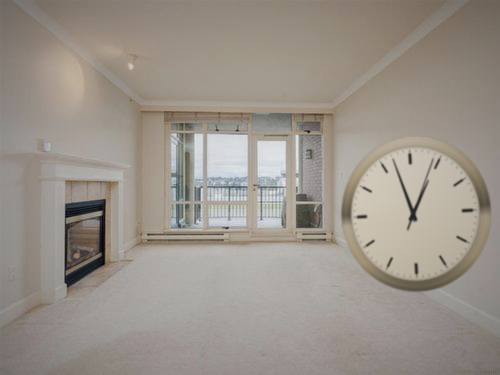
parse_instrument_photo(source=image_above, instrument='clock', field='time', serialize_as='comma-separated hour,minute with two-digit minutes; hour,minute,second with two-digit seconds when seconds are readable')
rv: 12,57,04
